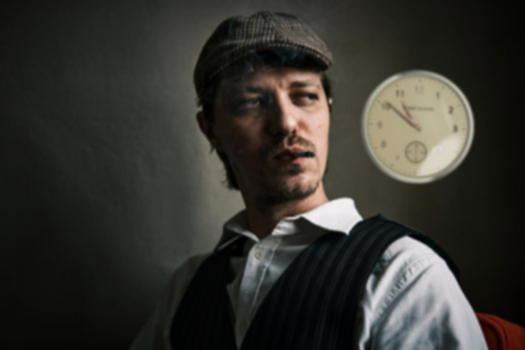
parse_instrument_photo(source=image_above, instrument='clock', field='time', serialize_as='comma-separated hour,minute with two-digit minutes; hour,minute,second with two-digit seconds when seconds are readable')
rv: 10,51
